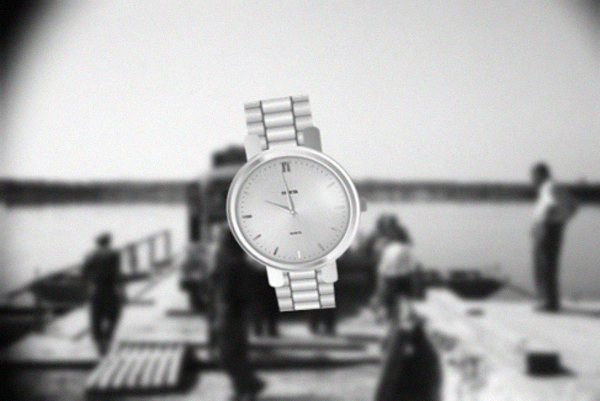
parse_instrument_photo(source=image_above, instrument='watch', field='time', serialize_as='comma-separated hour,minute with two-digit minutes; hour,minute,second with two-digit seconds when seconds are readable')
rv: 9,59
